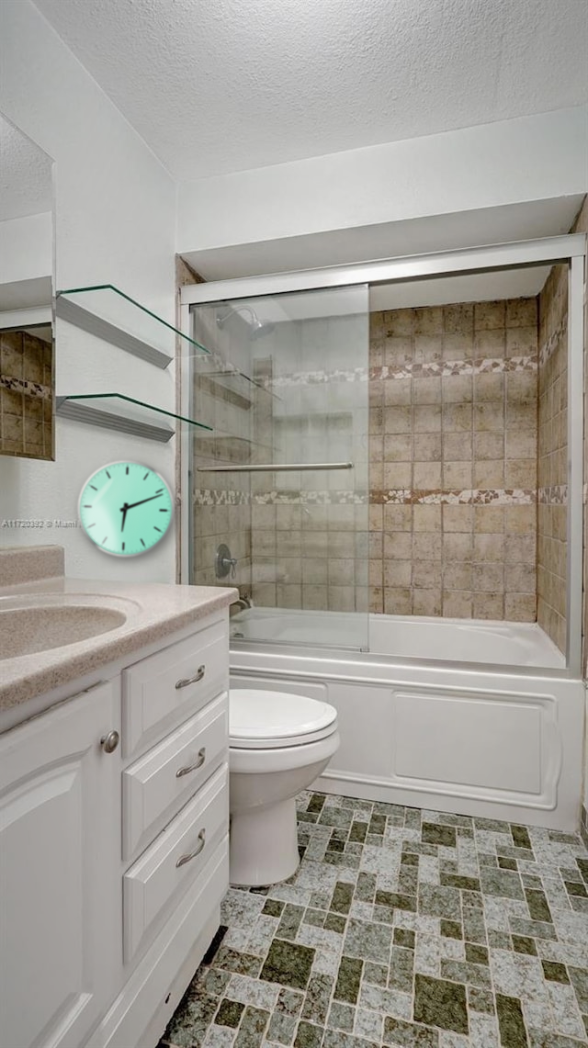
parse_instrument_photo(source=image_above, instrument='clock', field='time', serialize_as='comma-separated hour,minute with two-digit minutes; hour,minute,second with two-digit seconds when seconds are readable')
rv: 6,11
